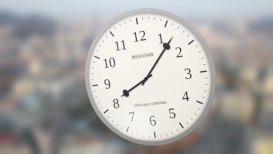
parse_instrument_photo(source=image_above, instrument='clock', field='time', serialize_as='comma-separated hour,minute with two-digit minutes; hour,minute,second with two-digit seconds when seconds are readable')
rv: 8,07
